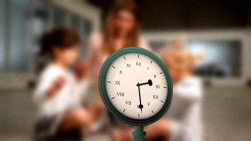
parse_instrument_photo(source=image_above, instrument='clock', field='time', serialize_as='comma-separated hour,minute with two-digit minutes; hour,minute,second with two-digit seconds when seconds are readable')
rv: 2,29
